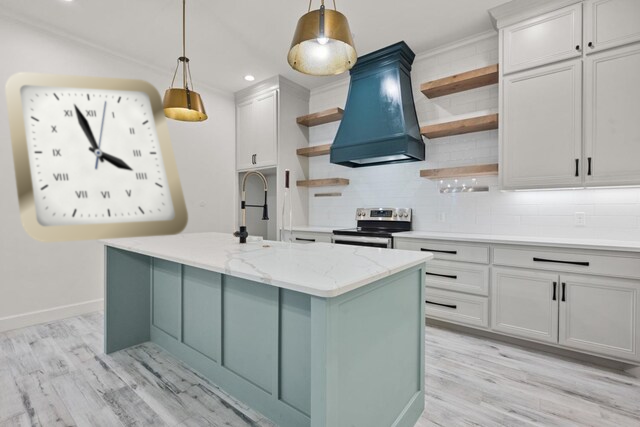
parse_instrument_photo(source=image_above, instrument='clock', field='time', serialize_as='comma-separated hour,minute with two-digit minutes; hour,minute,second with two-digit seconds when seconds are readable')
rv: 3,57,03
